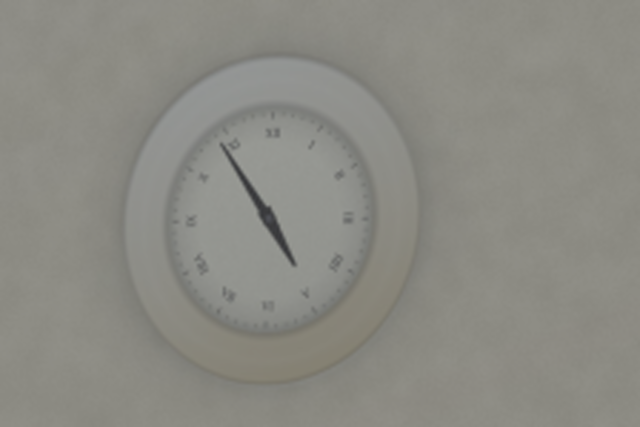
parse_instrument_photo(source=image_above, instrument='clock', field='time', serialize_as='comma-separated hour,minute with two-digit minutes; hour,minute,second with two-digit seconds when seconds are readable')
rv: 4,54
